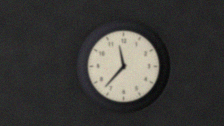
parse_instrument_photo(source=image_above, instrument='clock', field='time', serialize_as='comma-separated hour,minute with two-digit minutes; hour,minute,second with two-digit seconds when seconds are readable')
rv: 11,37
